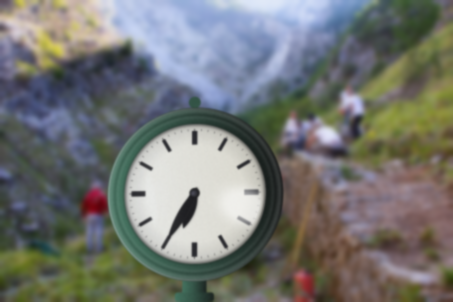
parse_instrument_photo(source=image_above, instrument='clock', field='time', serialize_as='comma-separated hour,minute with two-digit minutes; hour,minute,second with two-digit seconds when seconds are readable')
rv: 6,35
